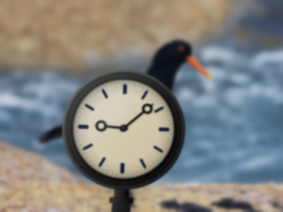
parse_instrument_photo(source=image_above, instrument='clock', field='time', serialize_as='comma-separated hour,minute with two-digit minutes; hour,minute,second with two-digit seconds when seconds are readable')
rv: 9,08
